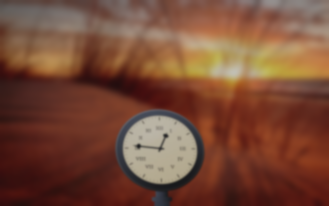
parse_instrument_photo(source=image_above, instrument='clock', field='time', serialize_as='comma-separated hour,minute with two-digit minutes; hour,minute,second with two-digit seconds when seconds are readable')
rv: 12,46
